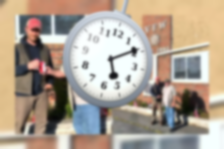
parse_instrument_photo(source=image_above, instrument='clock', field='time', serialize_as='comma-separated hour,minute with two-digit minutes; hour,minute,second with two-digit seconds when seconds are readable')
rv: 5,09
